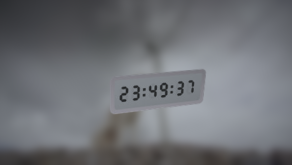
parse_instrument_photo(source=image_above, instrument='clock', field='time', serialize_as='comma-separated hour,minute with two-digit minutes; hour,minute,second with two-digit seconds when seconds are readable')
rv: 23,49,37
